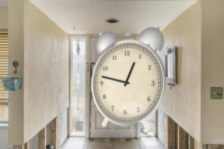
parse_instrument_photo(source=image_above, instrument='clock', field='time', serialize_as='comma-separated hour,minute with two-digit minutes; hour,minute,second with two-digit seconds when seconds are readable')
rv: 12,47
